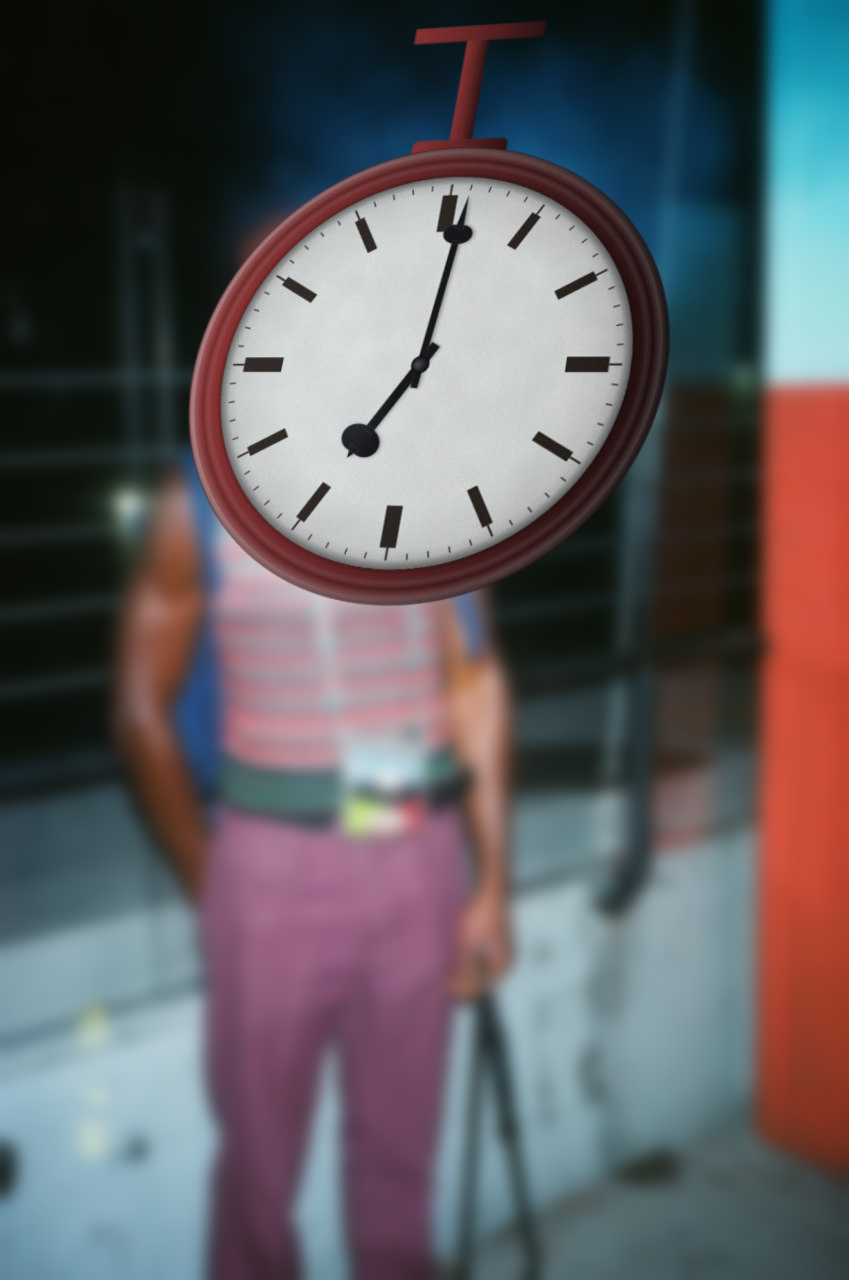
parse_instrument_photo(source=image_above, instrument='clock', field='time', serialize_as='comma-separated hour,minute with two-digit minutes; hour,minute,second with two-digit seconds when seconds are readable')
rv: 7,01
